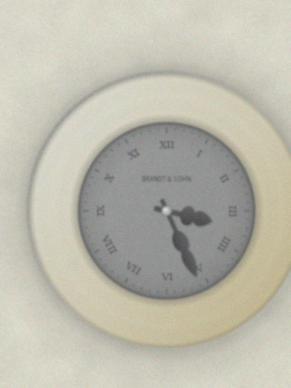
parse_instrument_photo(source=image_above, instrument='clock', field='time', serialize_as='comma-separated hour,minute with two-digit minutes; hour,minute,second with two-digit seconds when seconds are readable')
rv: 3,26
